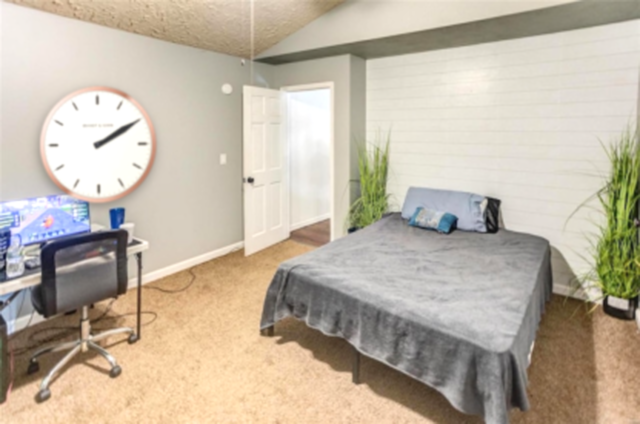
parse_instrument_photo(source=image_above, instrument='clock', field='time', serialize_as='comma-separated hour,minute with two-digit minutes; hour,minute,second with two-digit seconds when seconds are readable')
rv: 2,10
